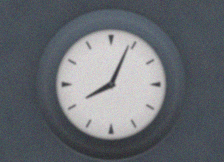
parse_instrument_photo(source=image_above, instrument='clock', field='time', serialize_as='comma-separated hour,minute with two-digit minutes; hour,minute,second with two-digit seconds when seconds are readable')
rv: 8,04
